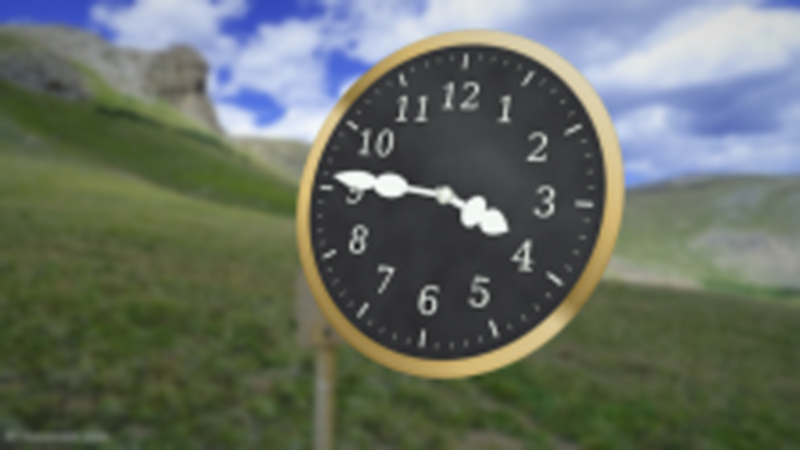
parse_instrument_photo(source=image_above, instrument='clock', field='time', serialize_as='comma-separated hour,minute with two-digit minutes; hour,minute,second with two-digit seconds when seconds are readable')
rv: 3,46
